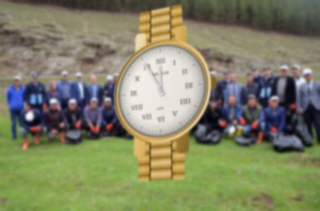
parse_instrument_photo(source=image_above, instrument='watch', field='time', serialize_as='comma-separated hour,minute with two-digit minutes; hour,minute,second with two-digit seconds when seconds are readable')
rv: 11,55
